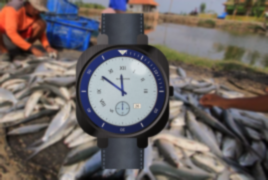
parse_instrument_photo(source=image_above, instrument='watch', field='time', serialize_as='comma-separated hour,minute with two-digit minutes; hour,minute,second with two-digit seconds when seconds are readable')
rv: 11,51
